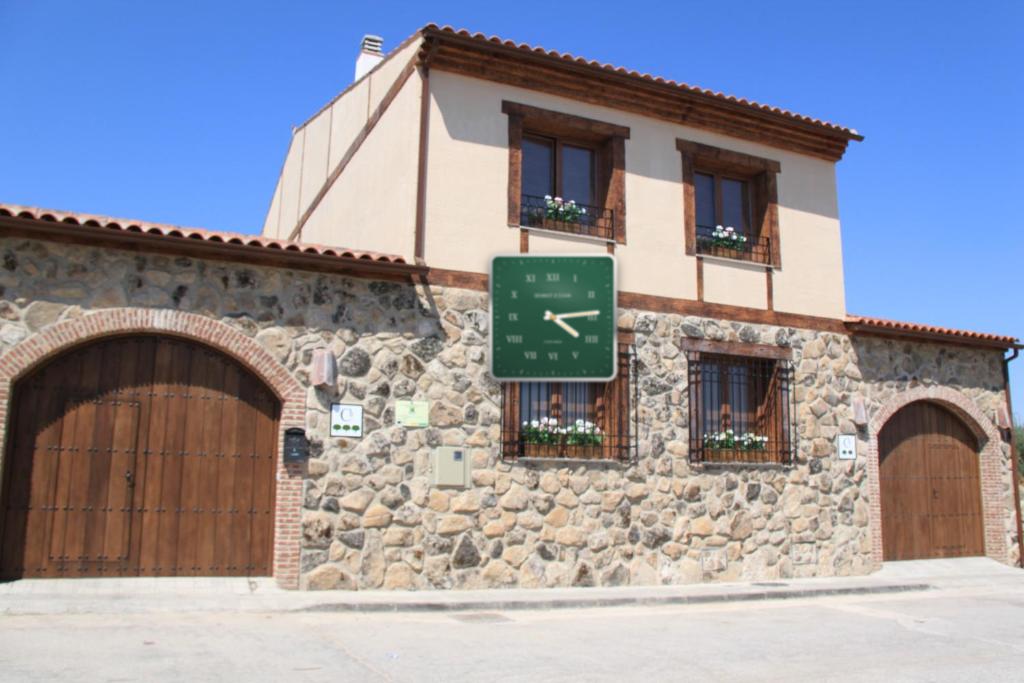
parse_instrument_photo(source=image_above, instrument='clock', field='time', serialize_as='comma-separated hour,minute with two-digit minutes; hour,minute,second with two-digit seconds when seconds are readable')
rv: 4,14
